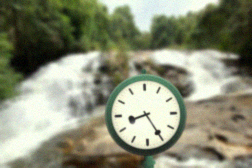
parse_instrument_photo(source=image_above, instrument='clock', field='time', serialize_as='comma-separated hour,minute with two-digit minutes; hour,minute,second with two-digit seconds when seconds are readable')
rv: 8,25
